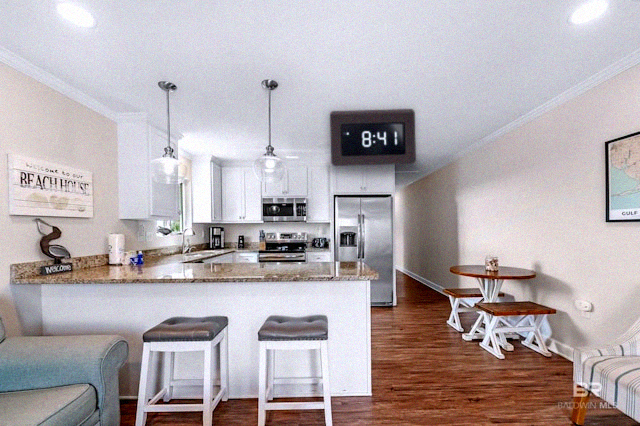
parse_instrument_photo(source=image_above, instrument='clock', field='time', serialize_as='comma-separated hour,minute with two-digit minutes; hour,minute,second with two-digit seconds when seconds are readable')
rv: 8,41
